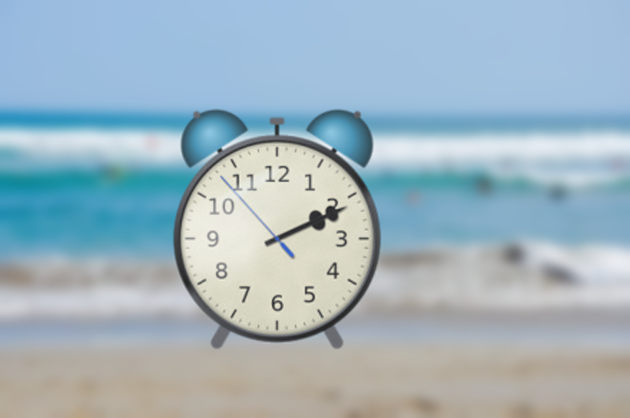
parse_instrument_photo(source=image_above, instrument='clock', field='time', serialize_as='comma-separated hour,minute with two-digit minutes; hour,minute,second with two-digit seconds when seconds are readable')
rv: 2,10,53
